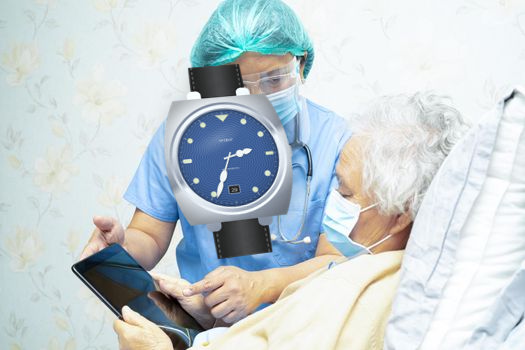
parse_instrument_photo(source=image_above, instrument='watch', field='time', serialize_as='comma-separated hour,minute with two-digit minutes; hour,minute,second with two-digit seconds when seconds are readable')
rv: 2,34
